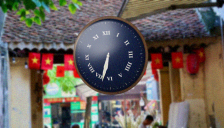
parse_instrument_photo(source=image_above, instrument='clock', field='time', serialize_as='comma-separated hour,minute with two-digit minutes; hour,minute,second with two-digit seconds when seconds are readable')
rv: 6,33
